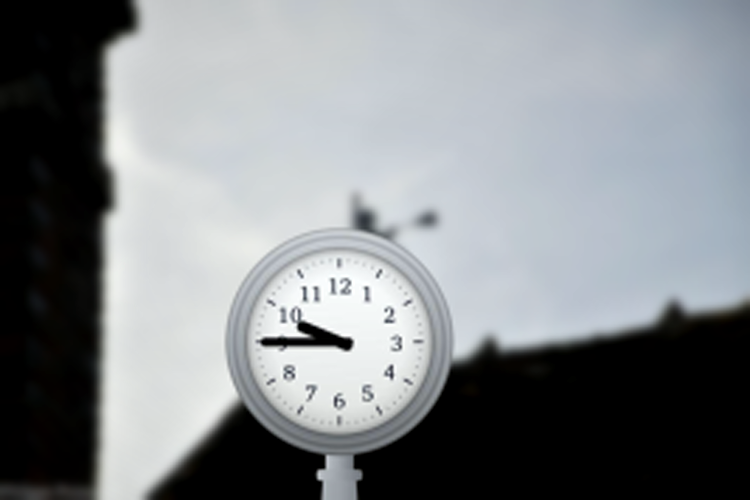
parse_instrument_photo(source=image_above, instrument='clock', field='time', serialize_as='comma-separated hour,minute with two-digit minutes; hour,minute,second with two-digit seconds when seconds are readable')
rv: 9,45
